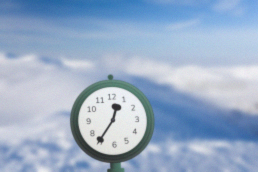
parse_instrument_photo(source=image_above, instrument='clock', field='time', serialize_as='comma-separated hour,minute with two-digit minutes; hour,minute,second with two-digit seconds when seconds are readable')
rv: 12,36
